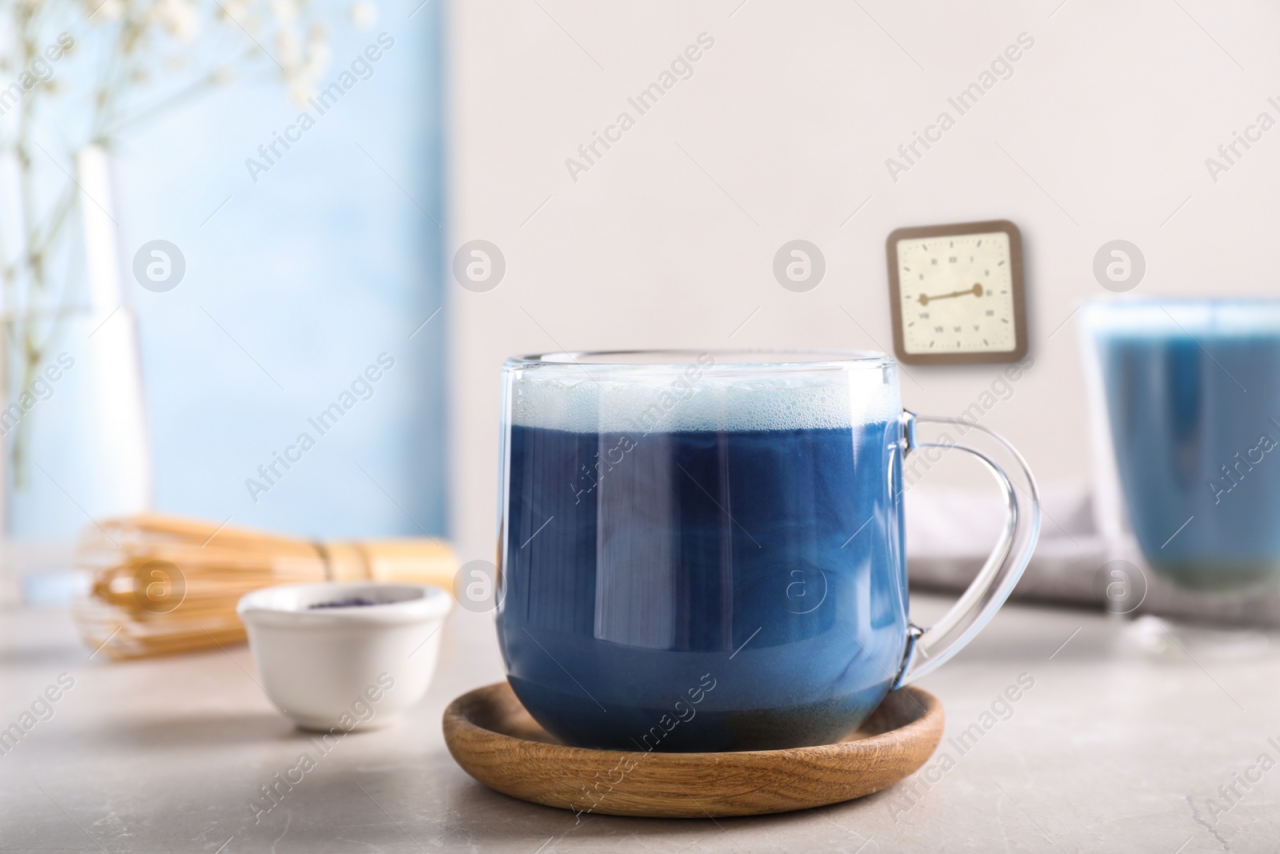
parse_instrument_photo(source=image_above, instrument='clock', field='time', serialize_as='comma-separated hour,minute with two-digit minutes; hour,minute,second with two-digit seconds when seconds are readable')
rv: 2,44
